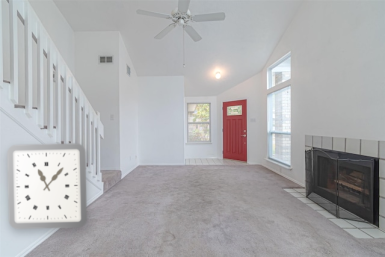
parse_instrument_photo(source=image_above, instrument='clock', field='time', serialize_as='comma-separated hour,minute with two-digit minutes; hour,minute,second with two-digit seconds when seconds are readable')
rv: 11,07
